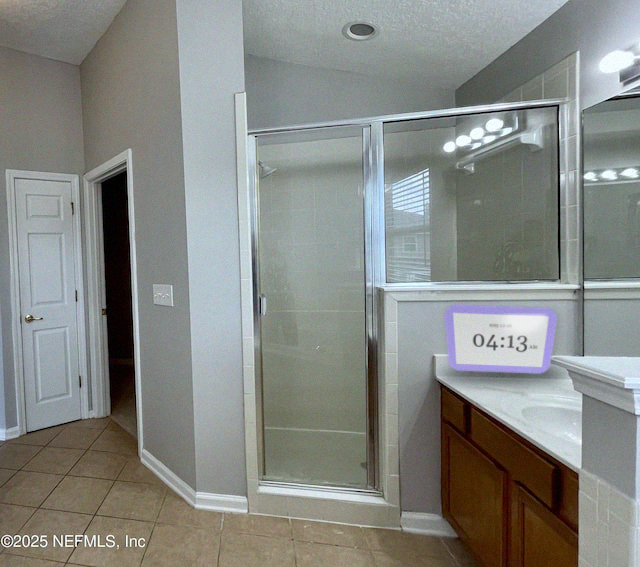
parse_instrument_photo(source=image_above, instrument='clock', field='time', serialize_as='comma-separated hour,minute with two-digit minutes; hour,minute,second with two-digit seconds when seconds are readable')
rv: 4,13
